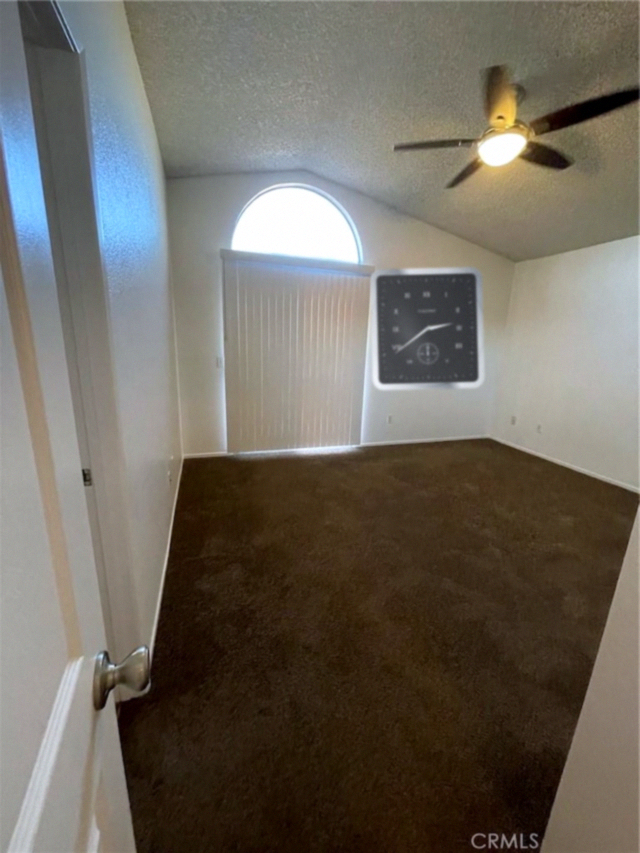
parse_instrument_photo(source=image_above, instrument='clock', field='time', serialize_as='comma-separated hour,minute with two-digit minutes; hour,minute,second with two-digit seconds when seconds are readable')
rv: 2,39
